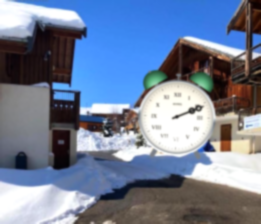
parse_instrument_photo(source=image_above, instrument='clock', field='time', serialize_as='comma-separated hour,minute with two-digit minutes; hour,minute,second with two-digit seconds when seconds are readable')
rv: 2,11
